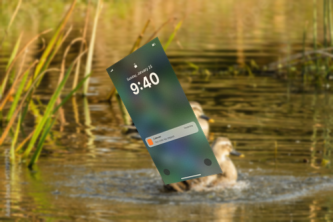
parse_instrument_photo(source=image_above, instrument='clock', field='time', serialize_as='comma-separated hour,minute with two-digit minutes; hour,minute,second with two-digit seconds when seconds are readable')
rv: 9,40
